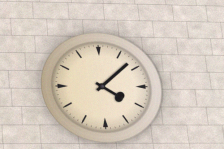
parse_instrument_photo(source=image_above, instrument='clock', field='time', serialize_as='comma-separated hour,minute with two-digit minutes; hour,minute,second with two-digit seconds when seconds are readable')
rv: 4,08
